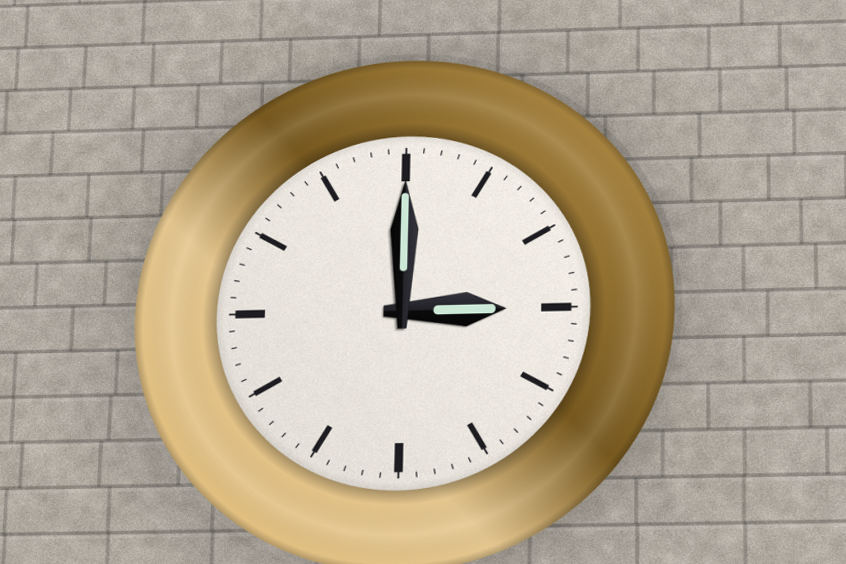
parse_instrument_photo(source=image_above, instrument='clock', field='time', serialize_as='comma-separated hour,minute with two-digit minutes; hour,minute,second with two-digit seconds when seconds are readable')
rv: 3,00
